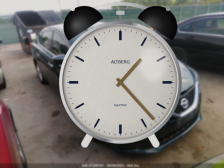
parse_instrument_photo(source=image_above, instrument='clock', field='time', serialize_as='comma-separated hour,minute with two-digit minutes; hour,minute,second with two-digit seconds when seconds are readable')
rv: 1,23
